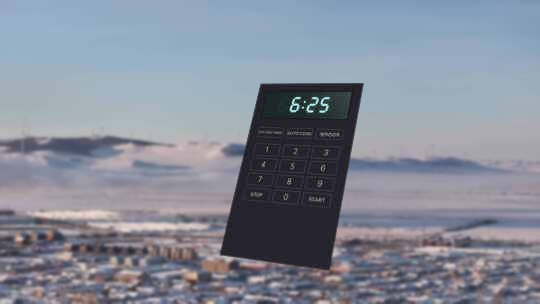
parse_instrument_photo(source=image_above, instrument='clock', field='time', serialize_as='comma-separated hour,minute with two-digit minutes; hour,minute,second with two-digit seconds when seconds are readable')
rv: 6,25
